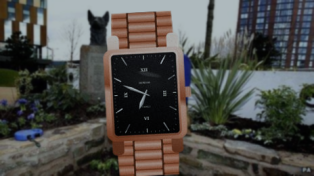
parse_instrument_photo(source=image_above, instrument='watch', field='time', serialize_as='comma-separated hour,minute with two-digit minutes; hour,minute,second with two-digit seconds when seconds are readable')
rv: 6,49
